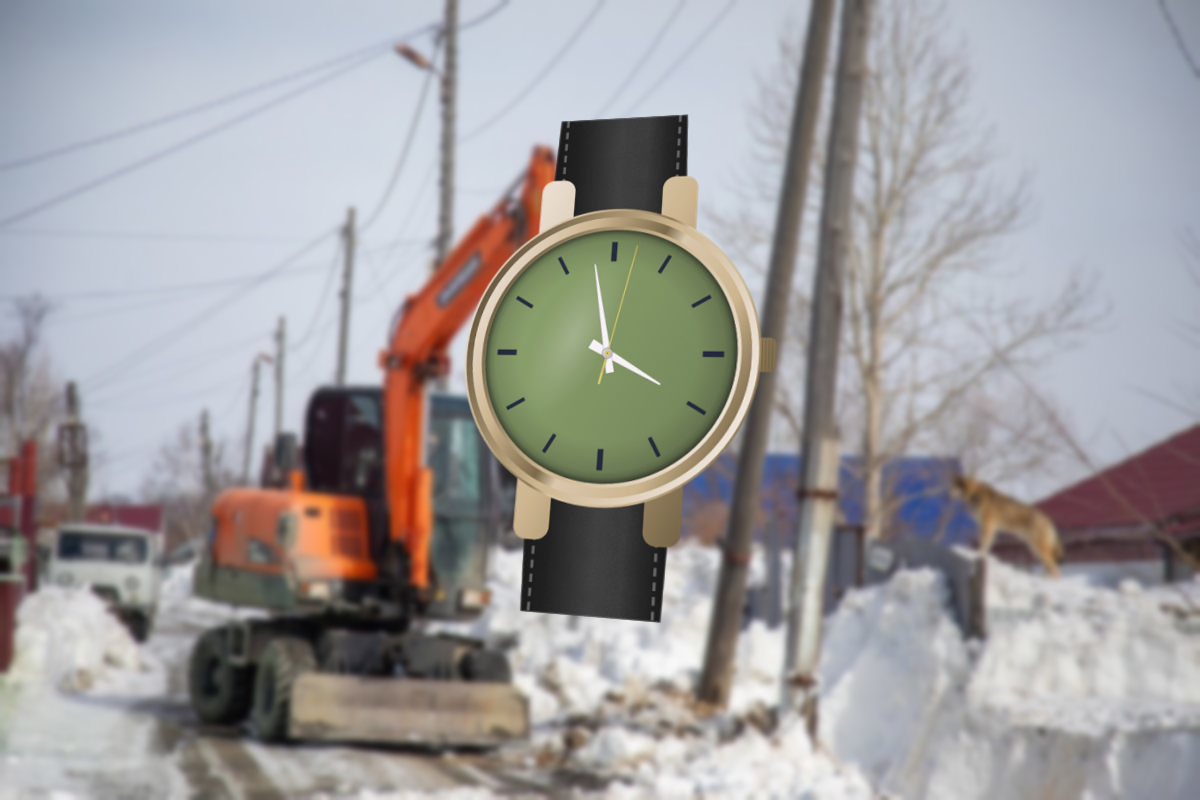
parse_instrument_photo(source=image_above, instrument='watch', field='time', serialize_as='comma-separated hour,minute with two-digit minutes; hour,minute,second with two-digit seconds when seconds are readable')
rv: 3,58,02
